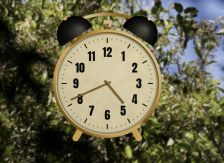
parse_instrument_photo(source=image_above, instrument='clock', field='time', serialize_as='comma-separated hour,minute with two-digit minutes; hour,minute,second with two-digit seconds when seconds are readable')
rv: 4,41
